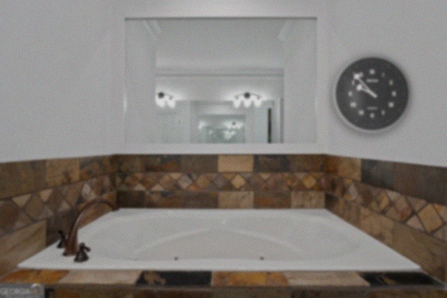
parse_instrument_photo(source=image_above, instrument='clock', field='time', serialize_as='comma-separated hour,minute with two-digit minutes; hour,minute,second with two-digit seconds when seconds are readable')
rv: 9,53
